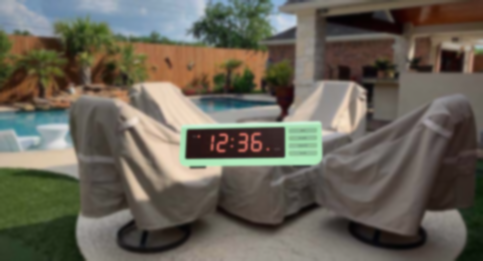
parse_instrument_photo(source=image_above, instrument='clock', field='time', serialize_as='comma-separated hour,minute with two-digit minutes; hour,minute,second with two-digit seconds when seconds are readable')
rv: 12,36
